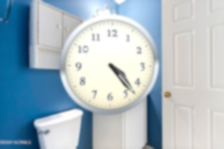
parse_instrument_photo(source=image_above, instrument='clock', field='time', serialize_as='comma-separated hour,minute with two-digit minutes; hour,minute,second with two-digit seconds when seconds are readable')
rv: 4,23
